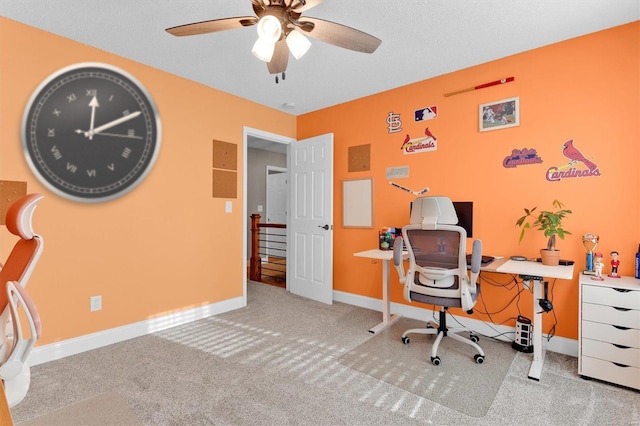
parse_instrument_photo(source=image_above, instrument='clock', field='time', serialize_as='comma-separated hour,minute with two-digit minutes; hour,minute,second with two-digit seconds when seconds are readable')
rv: 12,11,16
